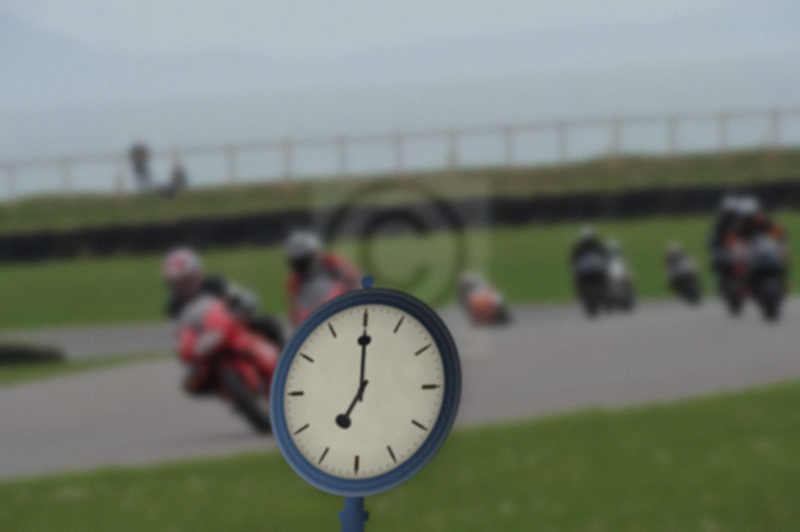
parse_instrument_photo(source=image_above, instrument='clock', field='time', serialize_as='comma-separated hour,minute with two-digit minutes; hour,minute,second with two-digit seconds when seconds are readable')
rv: 7,00
